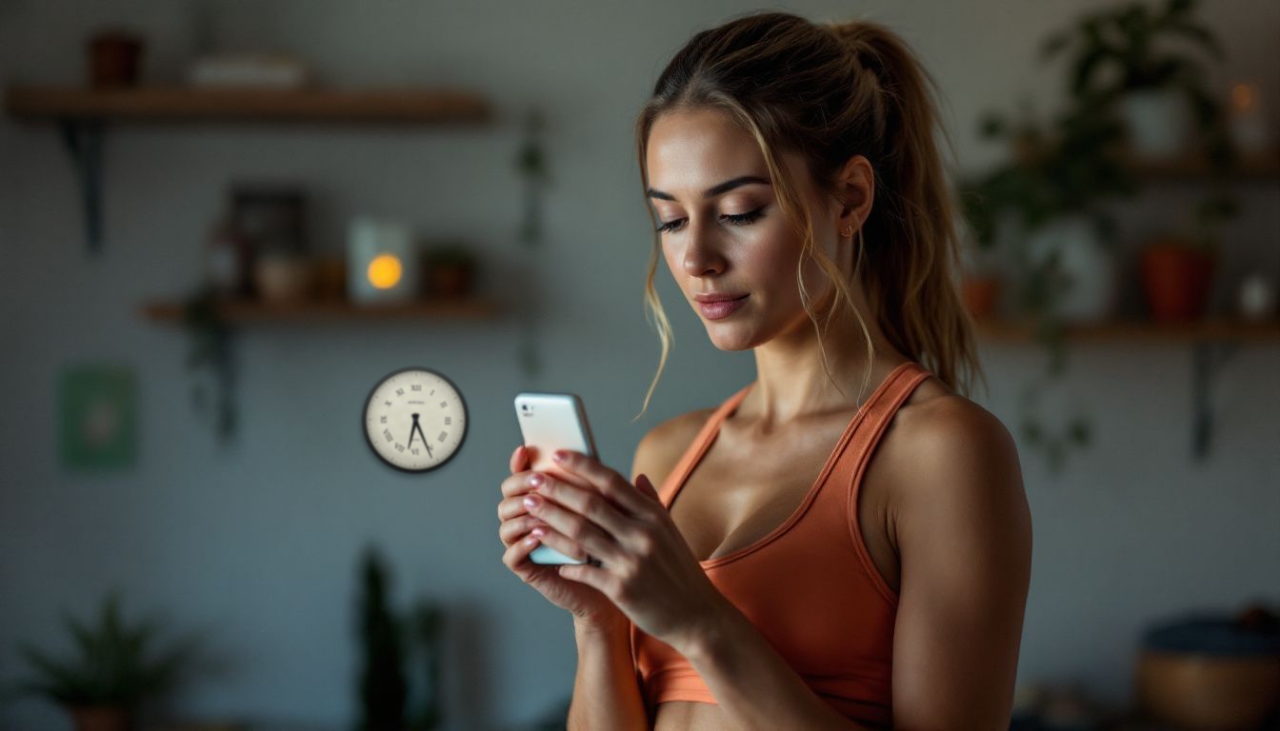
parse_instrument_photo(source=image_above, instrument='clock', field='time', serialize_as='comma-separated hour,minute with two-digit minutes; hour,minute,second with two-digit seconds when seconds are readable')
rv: 6,26
